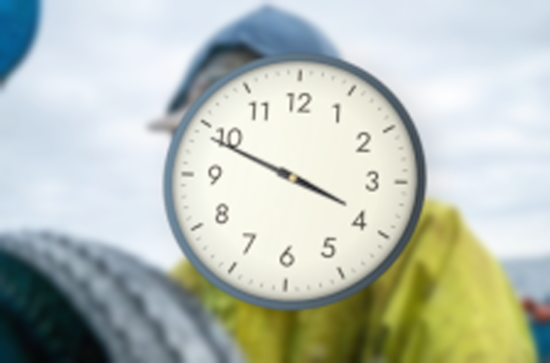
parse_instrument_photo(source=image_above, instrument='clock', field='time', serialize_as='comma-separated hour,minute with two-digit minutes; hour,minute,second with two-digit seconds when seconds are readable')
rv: 3,49
